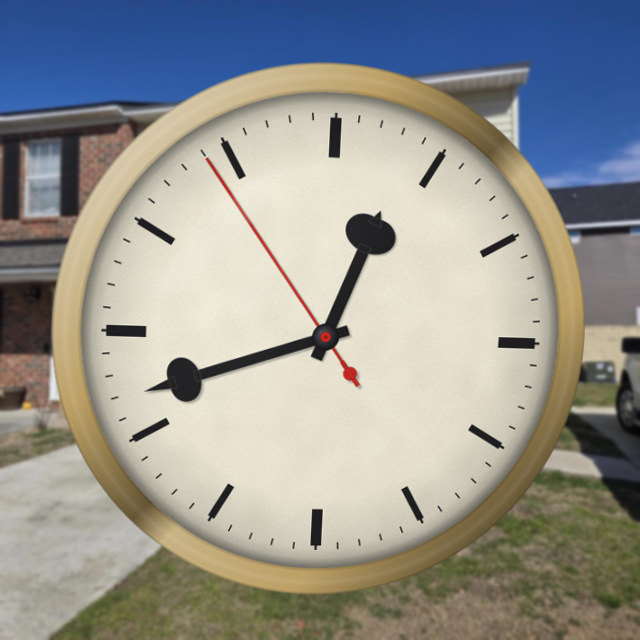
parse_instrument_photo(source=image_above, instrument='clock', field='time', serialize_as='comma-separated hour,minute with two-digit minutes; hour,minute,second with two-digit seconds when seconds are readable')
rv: 12,41,54
